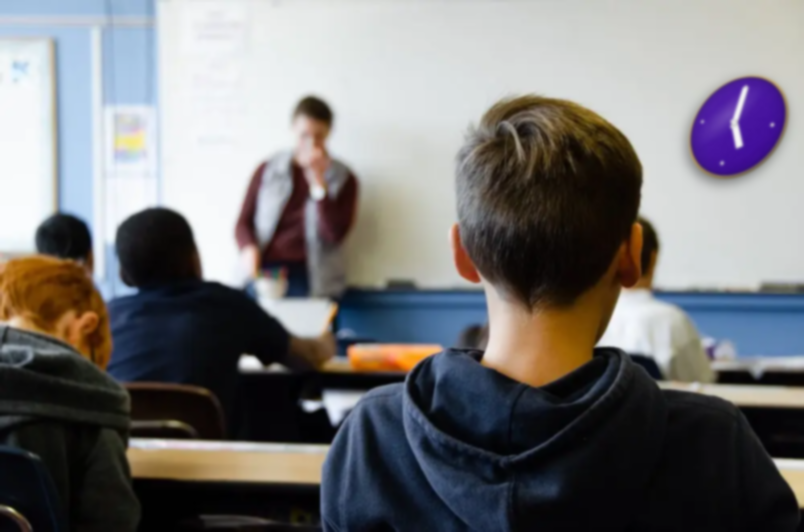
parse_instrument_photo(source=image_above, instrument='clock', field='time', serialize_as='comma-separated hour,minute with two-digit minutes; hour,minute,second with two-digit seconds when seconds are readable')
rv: 5,00
